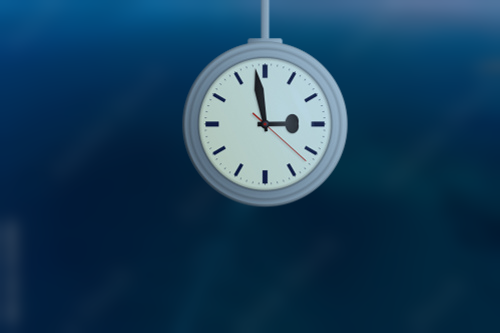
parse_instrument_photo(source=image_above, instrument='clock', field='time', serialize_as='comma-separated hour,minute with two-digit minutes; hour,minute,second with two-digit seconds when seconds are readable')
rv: 2,58,22
